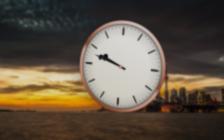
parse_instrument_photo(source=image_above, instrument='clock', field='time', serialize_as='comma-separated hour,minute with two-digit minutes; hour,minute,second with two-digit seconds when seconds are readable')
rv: 9,48
